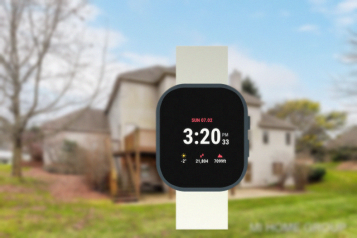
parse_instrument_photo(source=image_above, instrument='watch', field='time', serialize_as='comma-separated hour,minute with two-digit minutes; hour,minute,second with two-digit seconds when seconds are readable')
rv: 3,20,33
